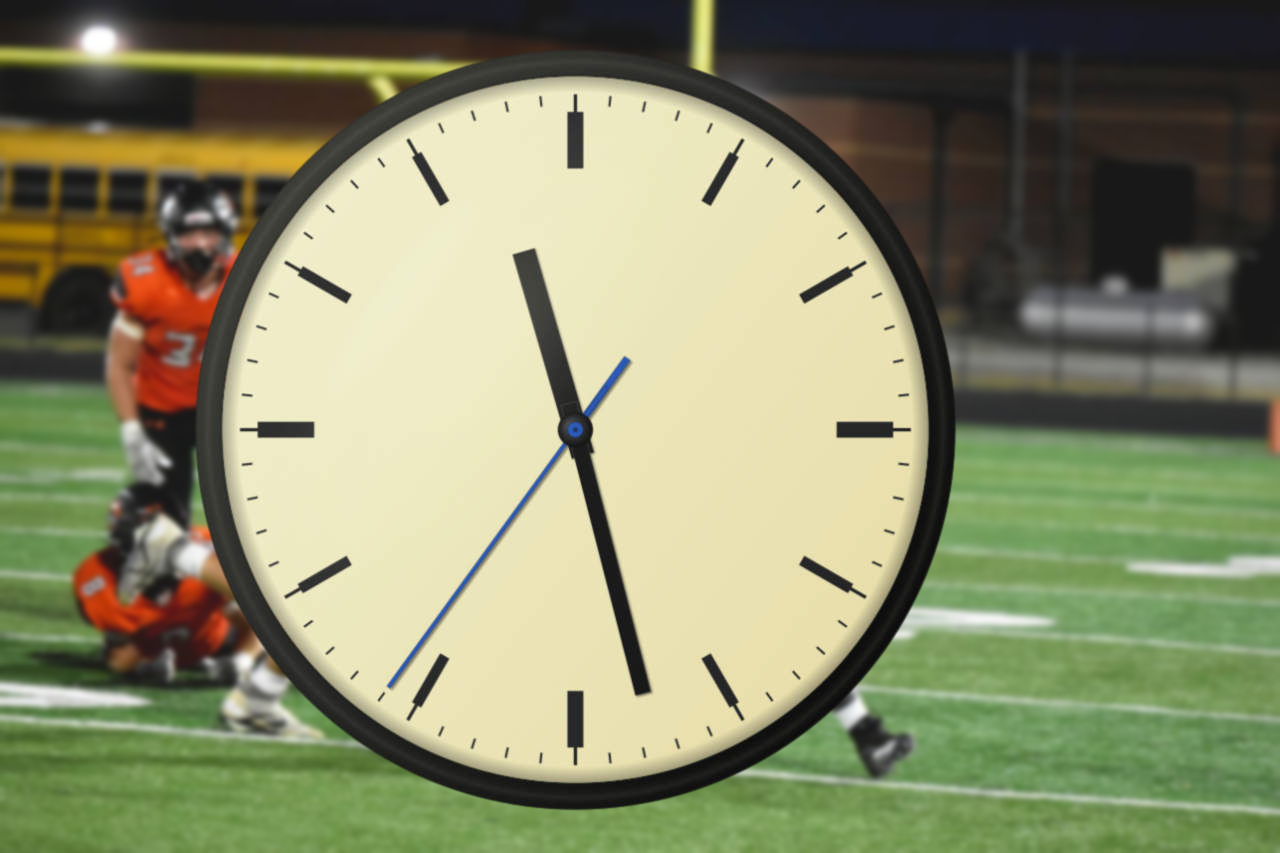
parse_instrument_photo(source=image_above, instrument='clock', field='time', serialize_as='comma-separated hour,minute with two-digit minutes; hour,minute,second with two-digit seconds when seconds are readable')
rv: 11,27,36
